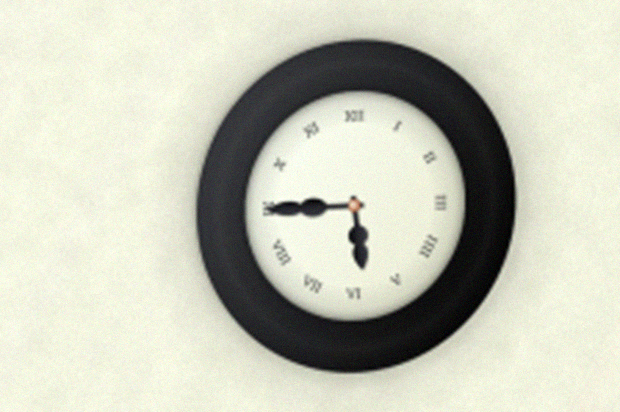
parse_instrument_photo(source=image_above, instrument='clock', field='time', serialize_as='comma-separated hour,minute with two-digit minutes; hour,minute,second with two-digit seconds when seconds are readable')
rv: 5,45
